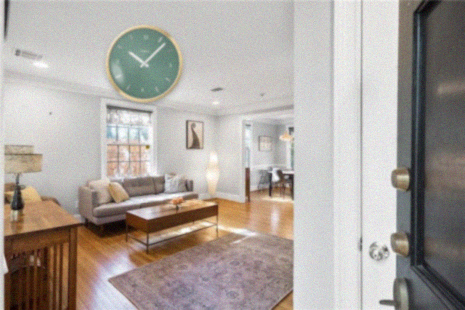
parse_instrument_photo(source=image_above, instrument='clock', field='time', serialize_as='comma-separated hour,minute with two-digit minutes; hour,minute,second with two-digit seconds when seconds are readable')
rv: 10,07
